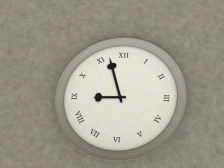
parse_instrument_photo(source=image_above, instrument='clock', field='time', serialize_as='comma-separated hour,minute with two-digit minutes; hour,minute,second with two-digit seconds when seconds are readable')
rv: 8,57
